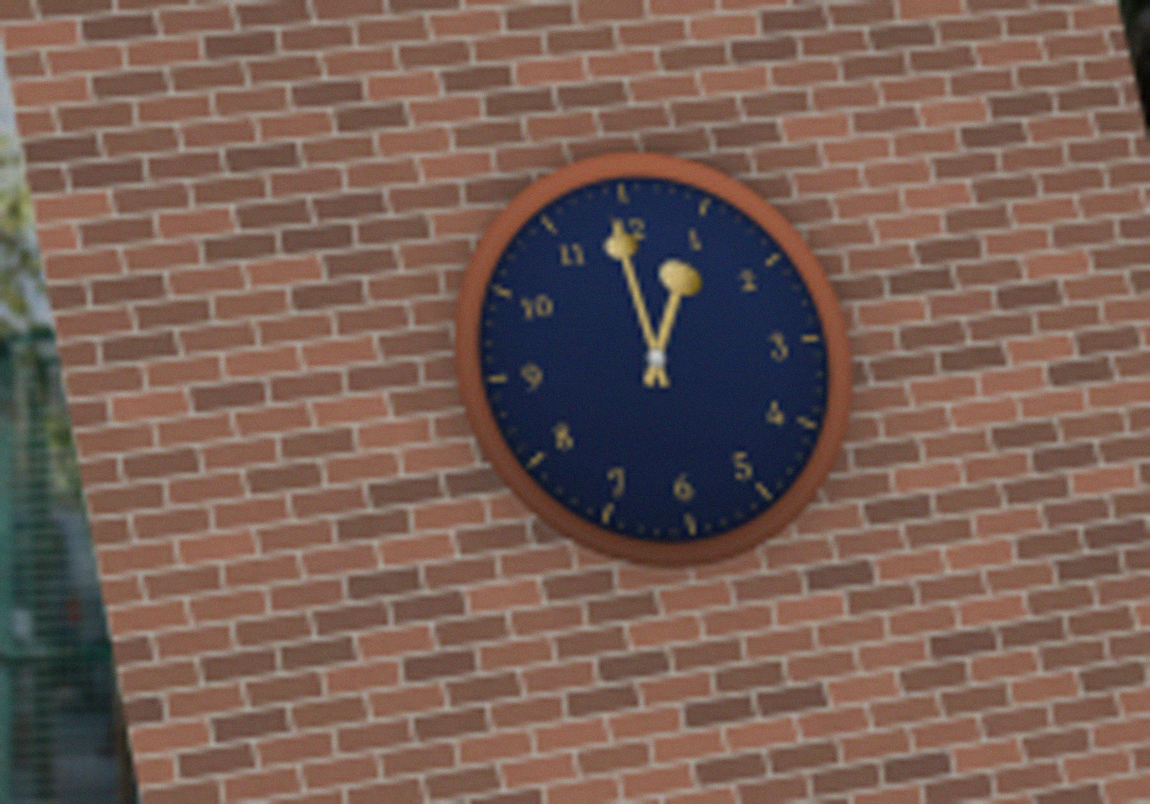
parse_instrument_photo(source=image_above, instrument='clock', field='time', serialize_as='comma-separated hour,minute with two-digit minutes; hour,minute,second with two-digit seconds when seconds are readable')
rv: 12,59
